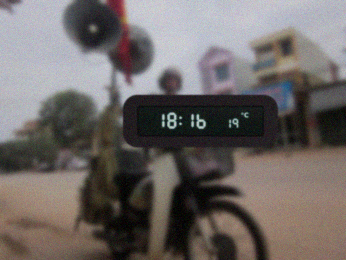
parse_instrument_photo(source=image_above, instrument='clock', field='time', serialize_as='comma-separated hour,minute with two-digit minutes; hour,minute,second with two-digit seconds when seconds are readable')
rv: 18,16
